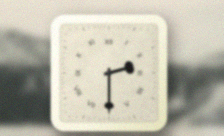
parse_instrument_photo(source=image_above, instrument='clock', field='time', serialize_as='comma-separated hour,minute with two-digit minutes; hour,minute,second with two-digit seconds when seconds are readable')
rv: 2,30
